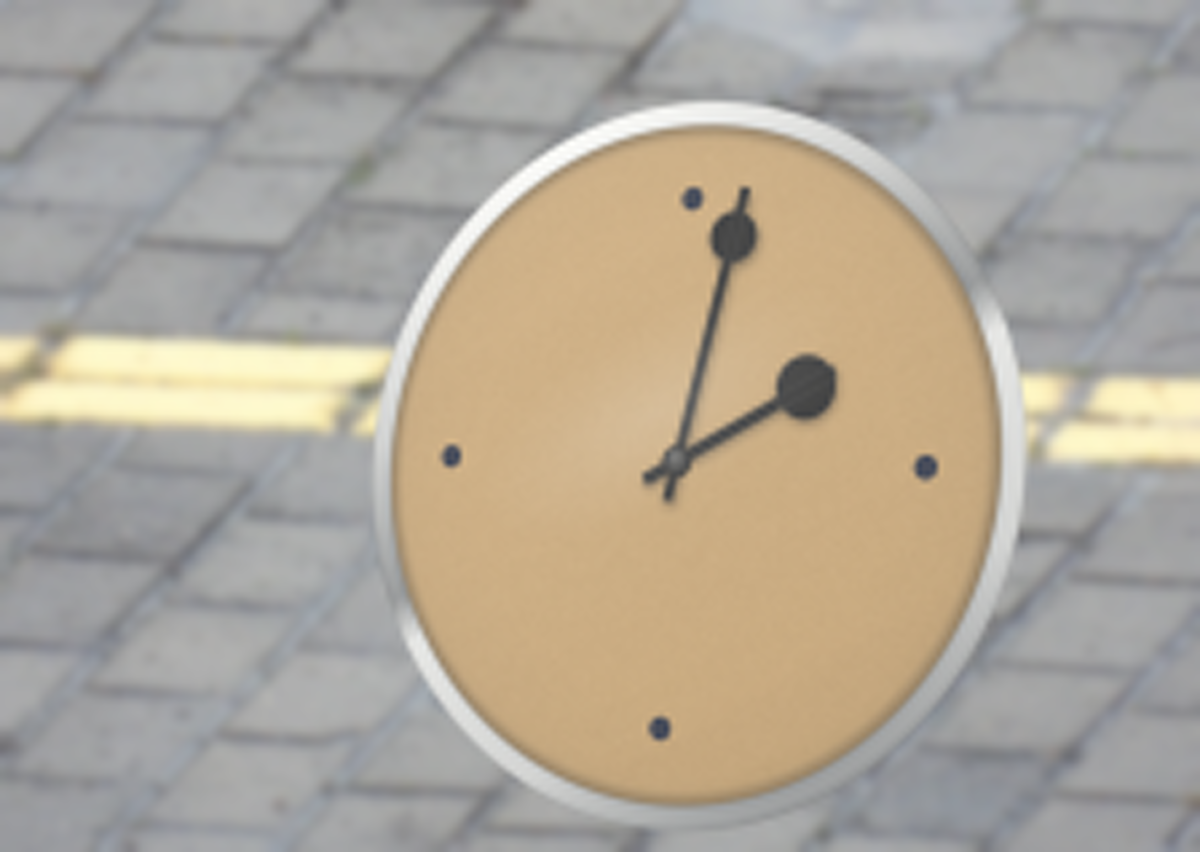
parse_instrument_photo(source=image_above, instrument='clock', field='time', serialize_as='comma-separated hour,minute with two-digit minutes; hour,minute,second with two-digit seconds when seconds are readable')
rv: 2,02
